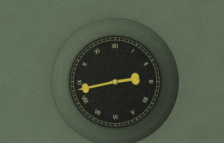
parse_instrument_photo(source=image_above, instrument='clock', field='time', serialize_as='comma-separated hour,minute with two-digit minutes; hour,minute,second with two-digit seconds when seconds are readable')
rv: 2,43
